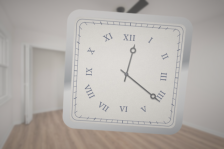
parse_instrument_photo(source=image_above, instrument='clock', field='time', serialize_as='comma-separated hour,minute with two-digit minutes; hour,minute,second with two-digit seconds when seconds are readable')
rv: 12,21
